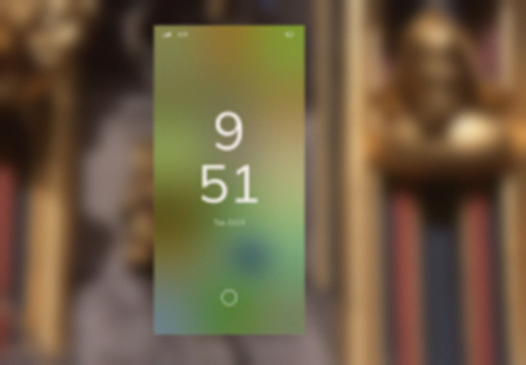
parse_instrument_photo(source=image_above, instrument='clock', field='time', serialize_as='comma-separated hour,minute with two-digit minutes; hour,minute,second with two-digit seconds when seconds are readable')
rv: 9,51
